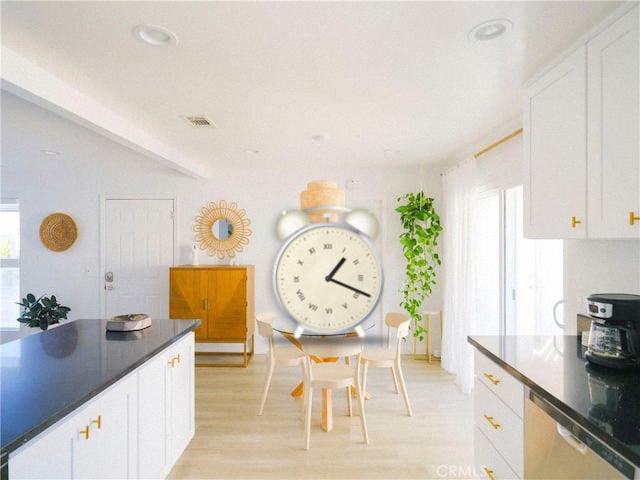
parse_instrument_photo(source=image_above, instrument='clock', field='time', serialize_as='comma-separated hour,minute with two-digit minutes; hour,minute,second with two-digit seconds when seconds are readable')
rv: 1,19
